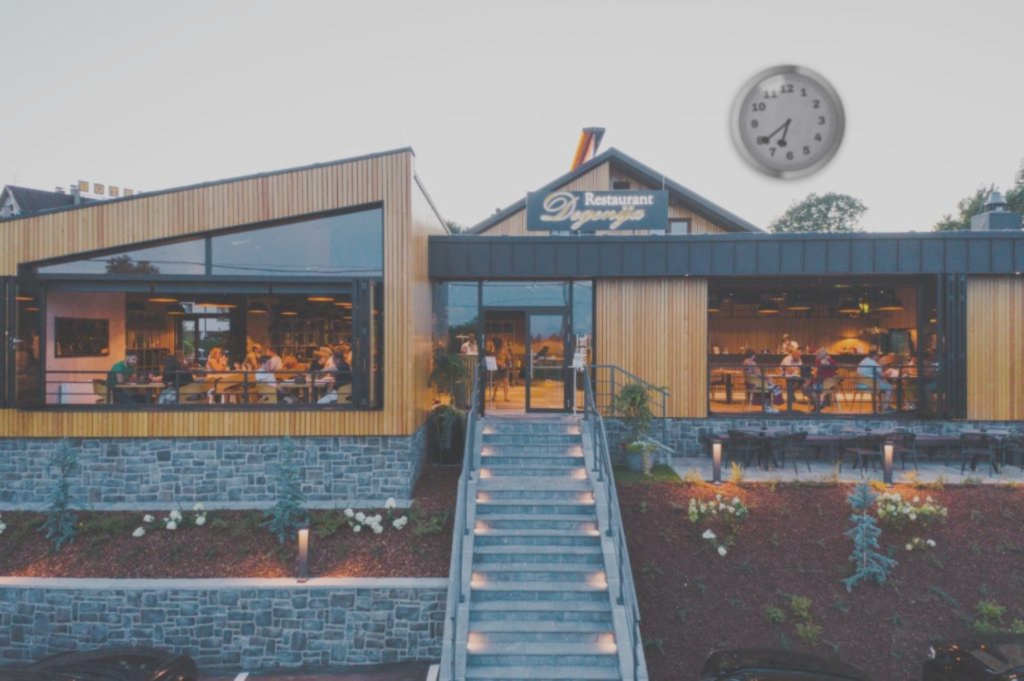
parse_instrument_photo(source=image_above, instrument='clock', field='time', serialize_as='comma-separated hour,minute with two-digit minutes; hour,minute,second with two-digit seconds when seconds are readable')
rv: 6,39
